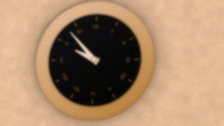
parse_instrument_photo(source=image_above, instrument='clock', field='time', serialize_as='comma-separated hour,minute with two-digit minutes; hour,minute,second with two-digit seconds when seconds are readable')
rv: 9,53
